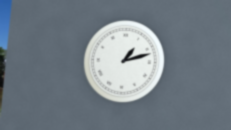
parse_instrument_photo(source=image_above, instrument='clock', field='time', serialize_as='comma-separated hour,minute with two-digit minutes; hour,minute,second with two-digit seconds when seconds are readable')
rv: 1,12
